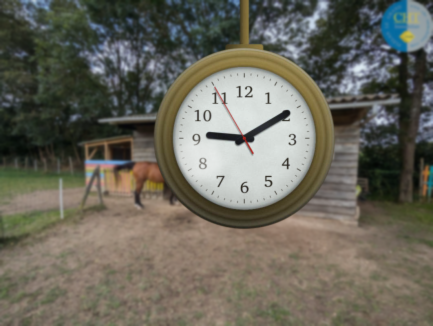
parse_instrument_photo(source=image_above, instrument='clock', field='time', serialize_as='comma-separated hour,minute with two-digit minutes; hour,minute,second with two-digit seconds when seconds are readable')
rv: 9,09,55
